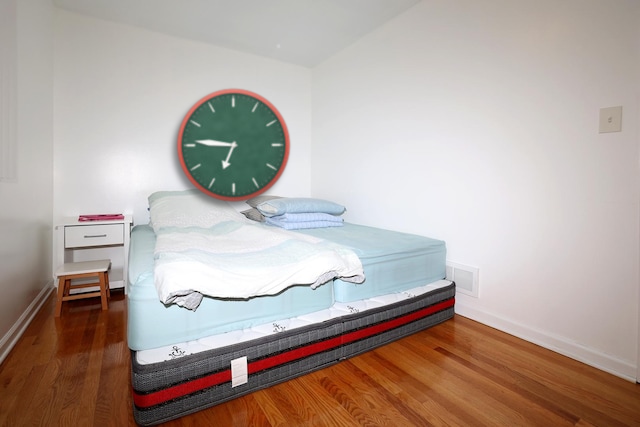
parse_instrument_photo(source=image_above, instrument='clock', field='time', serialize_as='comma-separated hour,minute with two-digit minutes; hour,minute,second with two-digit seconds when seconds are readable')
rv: 6,46
